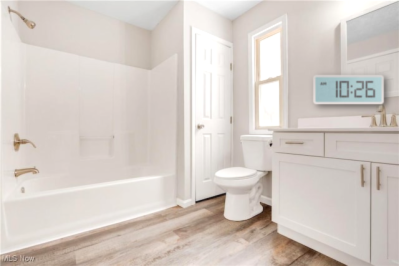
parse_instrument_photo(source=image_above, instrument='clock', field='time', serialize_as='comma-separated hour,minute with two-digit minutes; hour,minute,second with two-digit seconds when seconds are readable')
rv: 10,26
